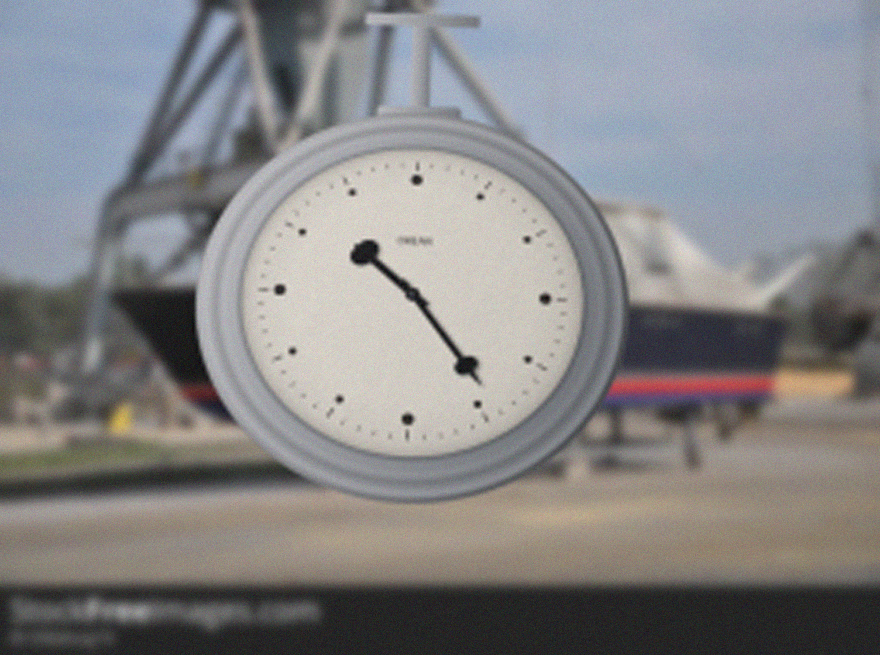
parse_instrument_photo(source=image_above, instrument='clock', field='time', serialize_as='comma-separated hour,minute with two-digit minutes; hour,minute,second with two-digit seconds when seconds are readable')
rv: 10,24
